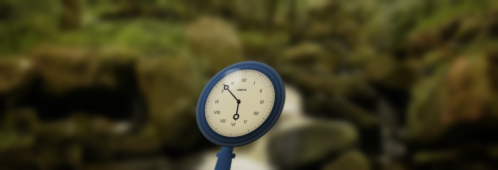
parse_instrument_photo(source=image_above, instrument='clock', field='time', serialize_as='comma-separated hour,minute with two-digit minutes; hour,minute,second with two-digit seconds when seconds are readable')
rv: 5,52
